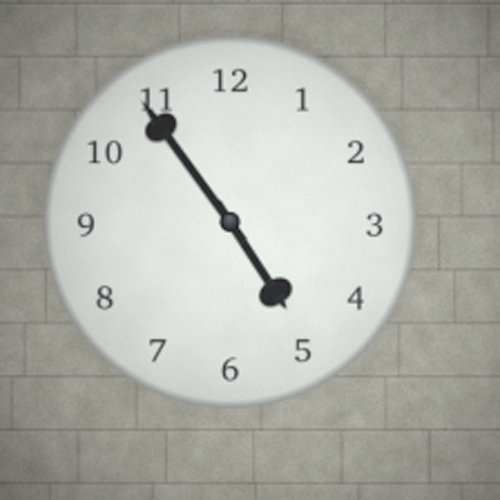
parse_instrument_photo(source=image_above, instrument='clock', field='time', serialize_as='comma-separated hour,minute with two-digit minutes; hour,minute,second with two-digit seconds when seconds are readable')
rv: 4,54
